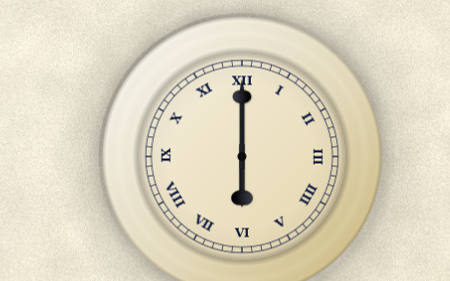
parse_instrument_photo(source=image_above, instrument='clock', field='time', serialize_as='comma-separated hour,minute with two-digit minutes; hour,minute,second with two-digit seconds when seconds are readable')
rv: 6,00
